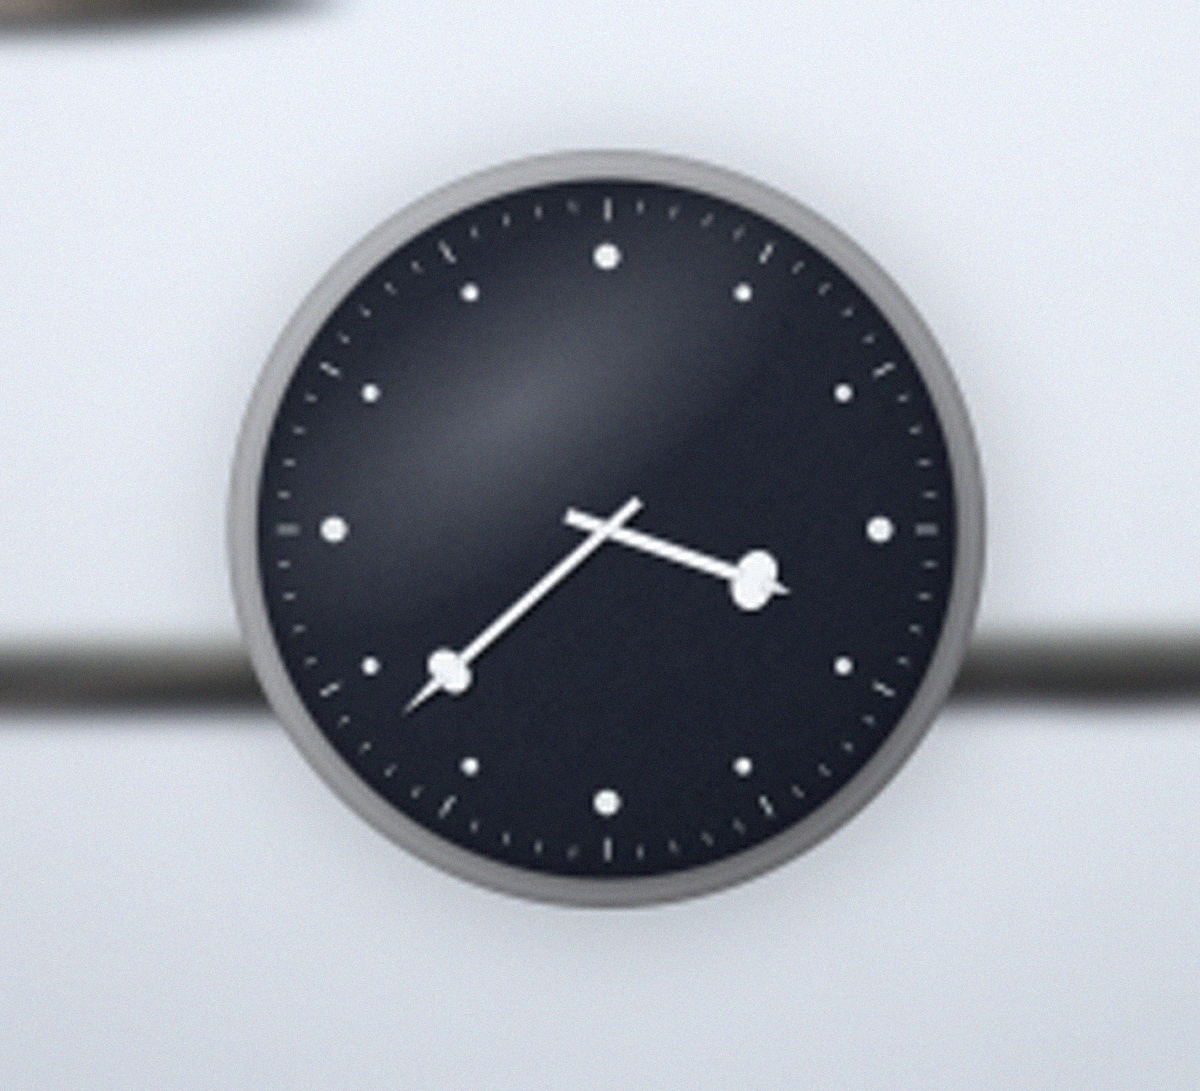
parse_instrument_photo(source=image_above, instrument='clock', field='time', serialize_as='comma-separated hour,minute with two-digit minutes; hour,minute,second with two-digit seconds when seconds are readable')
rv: 3,38
